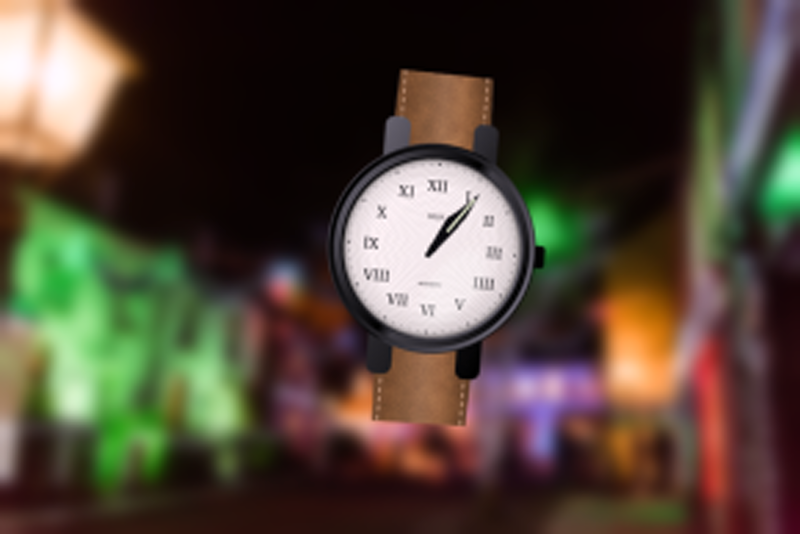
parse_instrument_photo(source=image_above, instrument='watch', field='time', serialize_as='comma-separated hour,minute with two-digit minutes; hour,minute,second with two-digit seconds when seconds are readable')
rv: 1,06
